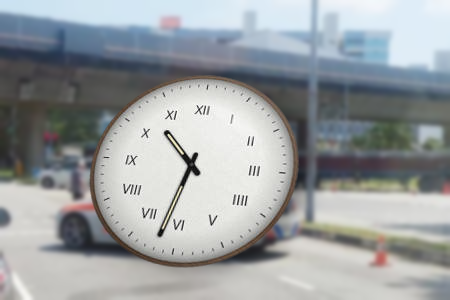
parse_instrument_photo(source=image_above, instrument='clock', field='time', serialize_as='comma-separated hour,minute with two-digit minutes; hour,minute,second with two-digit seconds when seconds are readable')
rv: 10,32
